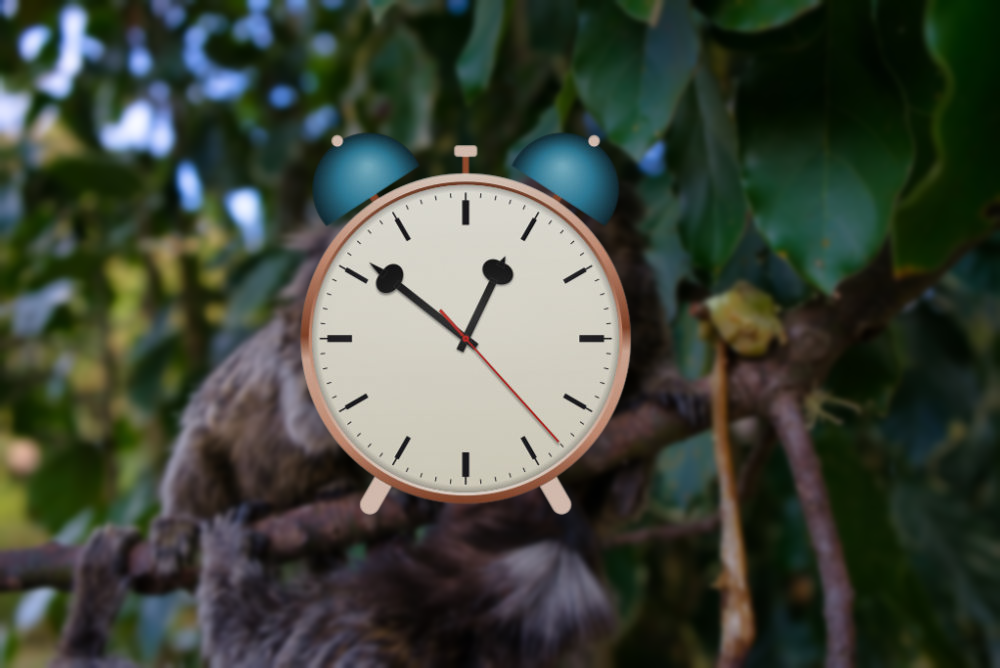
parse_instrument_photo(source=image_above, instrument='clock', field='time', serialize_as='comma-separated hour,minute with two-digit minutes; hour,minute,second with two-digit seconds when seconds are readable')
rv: 12,51,23
